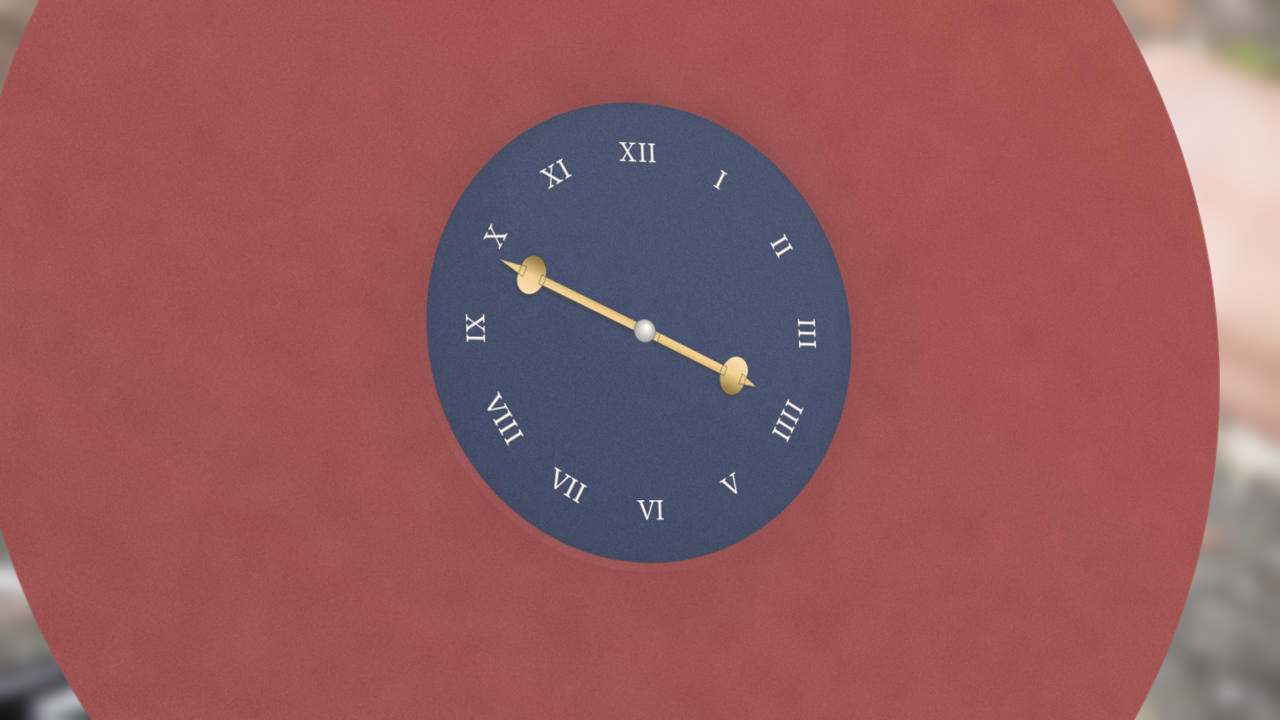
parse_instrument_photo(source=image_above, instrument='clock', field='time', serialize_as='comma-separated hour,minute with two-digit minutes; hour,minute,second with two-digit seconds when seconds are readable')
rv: 3,49
